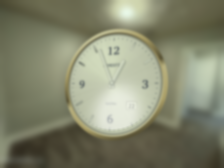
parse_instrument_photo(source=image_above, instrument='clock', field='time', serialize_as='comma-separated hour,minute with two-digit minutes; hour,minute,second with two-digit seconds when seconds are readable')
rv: 12,56
